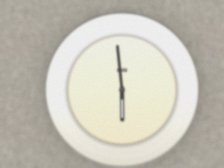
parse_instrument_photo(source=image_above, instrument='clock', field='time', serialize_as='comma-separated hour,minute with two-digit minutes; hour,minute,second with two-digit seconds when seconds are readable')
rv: 5,59
